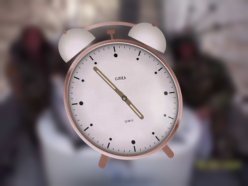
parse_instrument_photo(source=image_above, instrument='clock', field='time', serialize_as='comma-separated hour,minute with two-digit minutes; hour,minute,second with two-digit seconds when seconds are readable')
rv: 4,54
